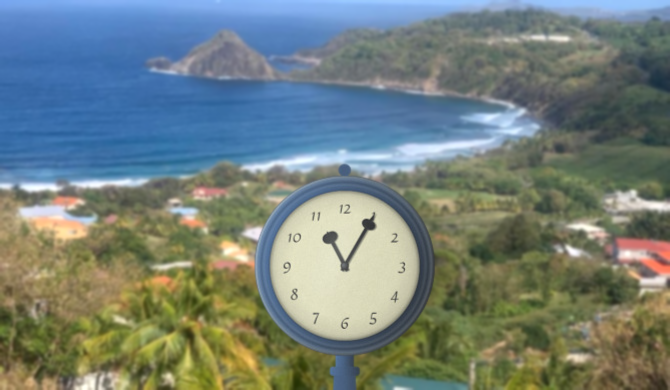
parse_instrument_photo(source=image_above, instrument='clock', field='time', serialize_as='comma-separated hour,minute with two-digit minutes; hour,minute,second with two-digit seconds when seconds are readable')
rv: 11,05
